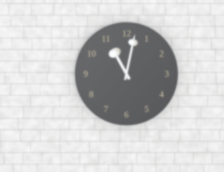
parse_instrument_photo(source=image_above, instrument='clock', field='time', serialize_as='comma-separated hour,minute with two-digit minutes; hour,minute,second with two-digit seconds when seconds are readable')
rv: 11,02
